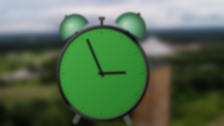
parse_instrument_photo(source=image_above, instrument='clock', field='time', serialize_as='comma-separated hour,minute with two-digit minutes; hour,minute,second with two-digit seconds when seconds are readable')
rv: 2,56
